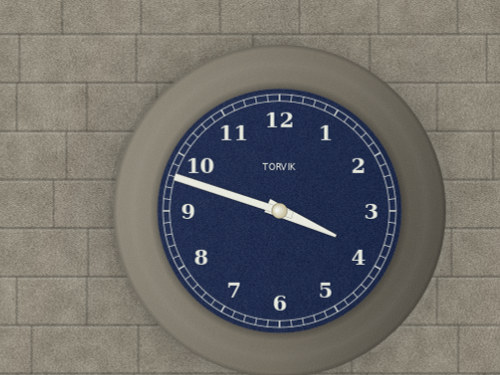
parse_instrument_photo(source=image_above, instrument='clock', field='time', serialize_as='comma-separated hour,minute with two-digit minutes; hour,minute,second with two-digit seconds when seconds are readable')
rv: 3,48
